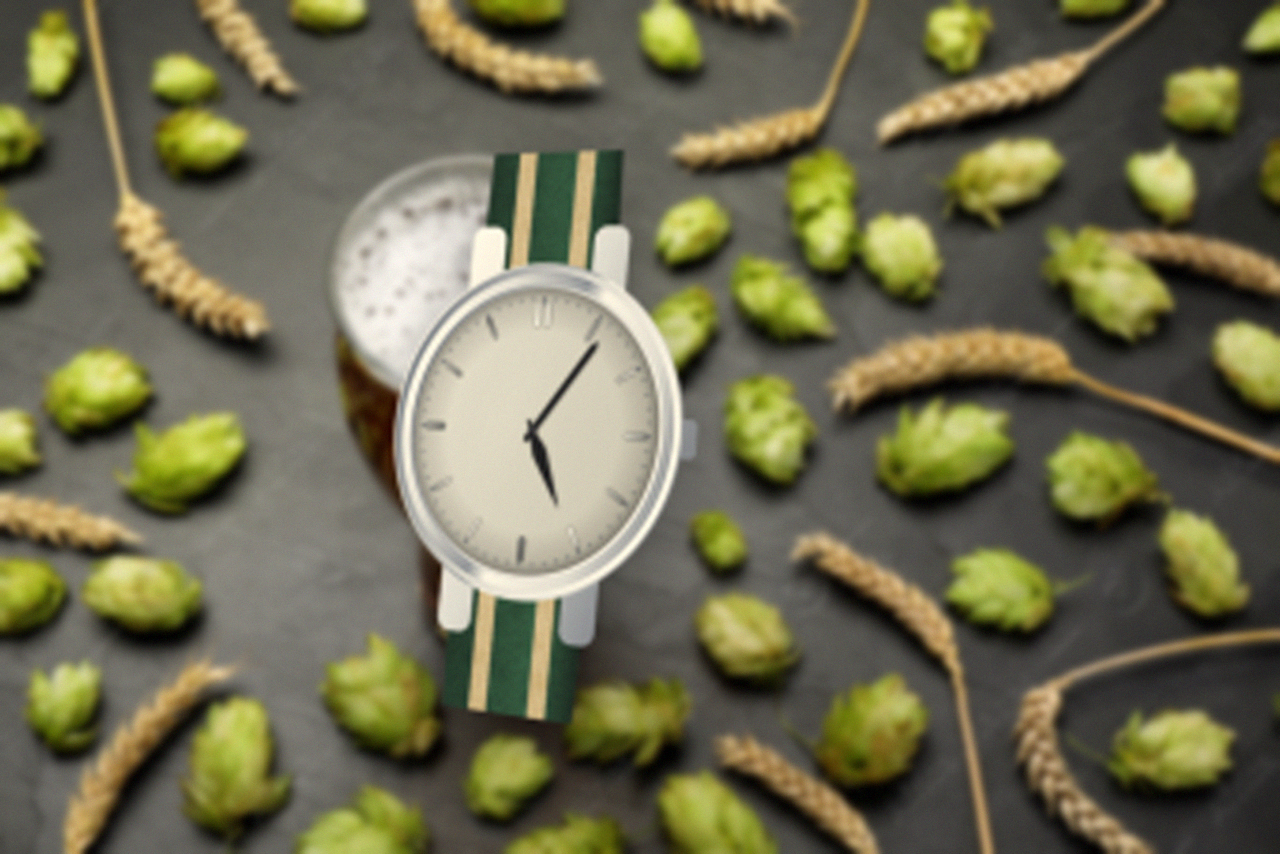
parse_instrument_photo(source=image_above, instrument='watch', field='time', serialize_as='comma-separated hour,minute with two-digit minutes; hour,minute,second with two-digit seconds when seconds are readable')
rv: 5,06
